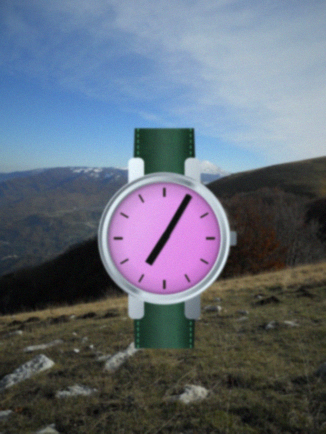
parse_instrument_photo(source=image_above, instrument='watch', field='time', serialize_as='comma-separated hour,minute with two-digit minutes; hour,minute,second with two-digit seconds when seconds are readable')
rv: 7,05
